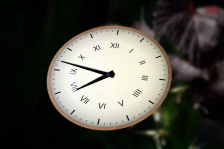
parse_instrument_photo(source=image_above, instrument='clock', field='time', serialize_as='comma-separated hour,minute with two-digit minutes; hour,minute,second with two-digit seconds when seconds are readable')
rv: 7,47
